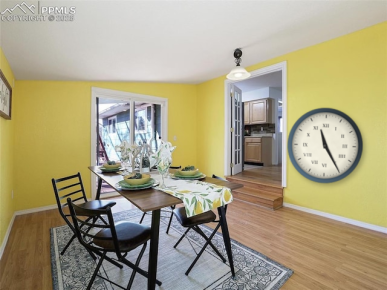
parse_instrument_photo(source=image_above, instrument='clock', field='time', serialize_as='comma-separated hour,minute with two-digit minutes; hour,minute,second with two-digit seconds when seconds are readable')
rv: 11,25
